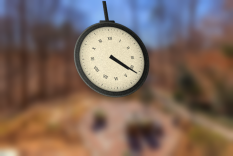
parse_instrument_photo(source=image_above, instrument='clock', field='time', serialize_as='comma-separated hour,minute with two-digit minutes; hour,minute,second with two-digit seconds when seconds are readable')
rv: 4,21
